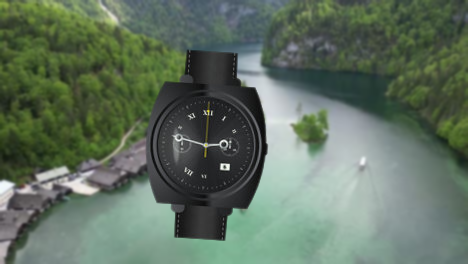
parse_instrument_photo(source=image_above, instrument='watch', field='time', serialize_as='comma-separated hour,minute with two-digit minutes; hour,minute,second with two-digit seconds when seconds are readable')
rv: 2,47
